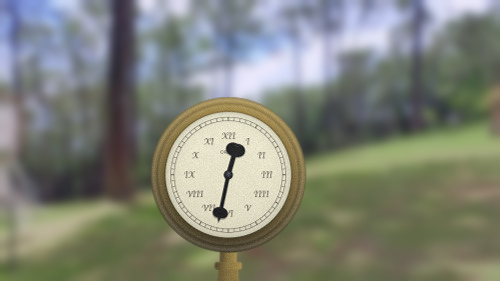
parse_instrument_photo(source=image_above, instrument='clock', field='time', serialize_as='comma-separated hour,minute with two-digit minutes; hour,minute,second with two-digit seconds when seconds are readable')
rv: 12,32
